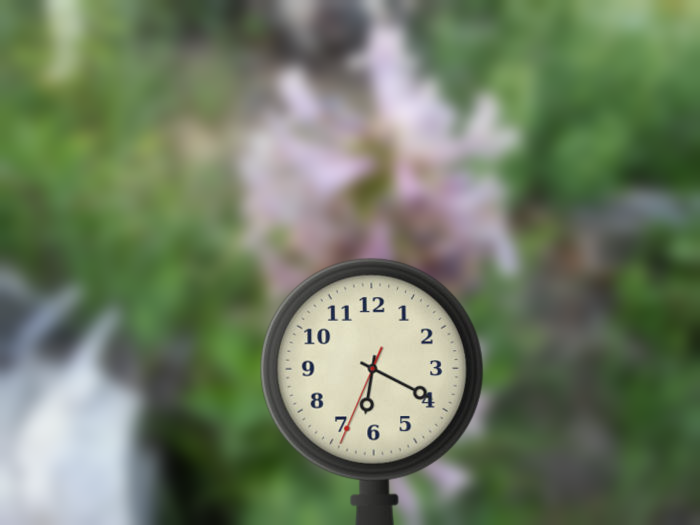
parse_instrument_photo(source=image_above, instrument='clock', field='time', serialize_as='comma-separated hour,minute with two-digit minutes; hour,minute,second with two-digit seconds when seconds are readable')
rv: 6,19,34
